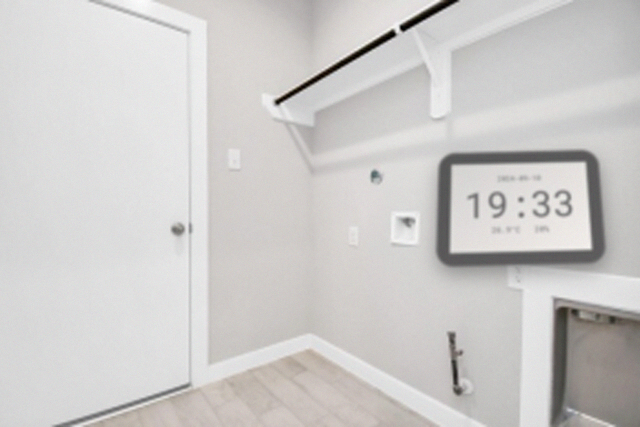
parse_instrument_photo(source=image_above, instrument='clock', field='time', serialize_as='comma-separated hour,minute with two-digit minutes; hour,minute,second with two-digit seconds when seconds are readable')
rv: 19,33
